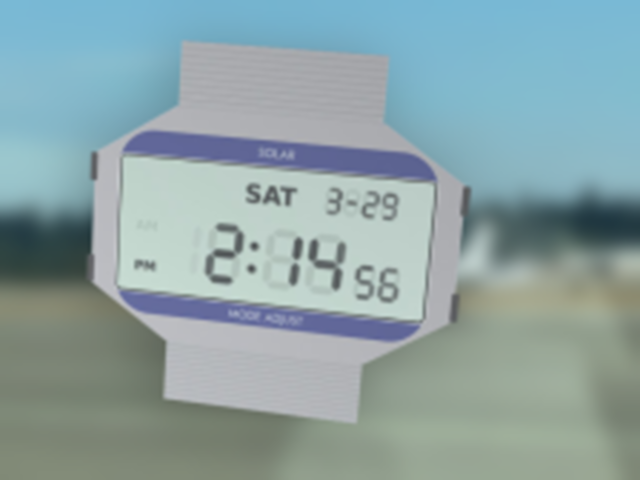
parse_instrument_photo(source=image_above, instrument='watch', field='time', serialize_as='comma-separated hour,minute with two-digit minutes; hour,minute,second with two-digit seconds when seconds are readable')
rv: 2,14,56
